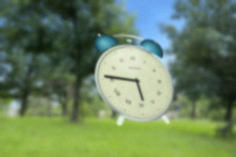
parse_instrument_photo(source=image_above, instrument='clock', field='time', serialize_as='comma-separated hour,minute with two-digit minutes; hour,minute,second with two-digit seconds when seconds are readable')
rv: 5,46
